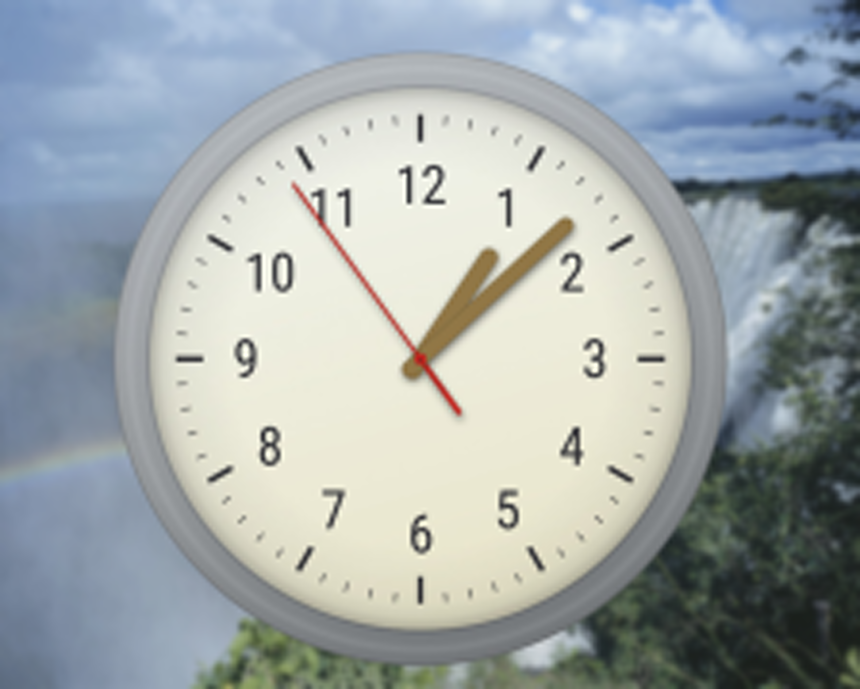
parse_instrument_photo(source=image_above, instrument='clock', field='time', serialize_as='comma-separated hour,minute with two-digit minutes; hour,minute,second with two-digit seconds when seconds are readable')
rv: 1,07,54
